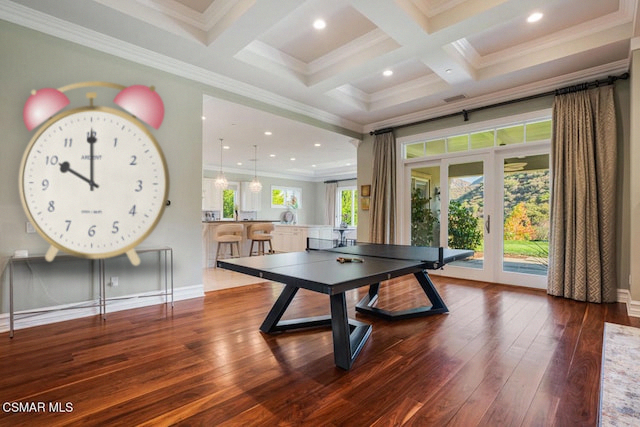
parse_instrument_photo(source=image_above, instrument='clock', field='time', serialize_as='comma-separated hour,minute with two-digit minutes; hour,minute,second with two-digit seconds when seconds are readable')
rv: 10,00
